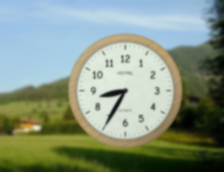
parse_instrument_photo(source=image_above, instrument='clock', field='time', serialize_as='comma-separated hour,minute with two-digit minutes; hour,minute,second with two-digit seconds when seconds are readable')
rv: 8,35
